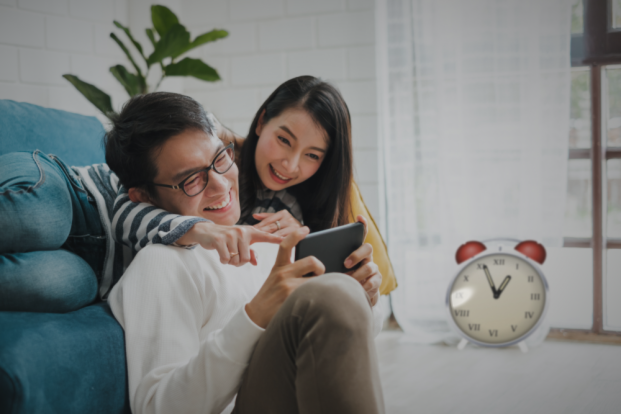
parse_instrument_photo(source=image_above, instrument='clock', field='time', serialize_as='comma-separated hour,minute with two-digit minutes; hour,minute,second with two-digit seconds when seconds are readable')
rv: 12,56
